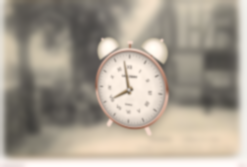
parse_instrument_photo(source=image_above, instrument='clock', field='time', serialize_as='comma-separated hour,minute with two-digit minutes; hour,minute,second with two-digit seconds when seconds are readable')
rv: 7,58
